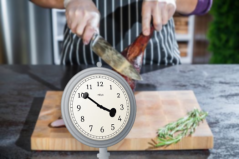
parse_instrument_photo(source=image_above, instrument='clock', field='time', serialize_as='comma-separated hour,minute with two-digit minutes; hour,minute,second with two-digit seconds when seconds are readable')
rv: 3,51
